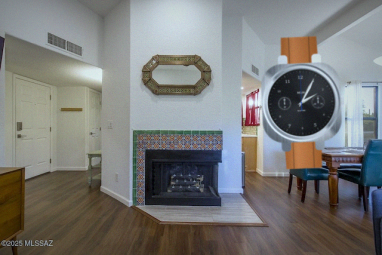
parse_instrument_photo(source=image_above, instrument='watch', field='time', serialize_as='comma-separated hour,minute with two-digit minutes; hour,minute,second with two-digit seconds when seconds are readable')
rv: 2,05
